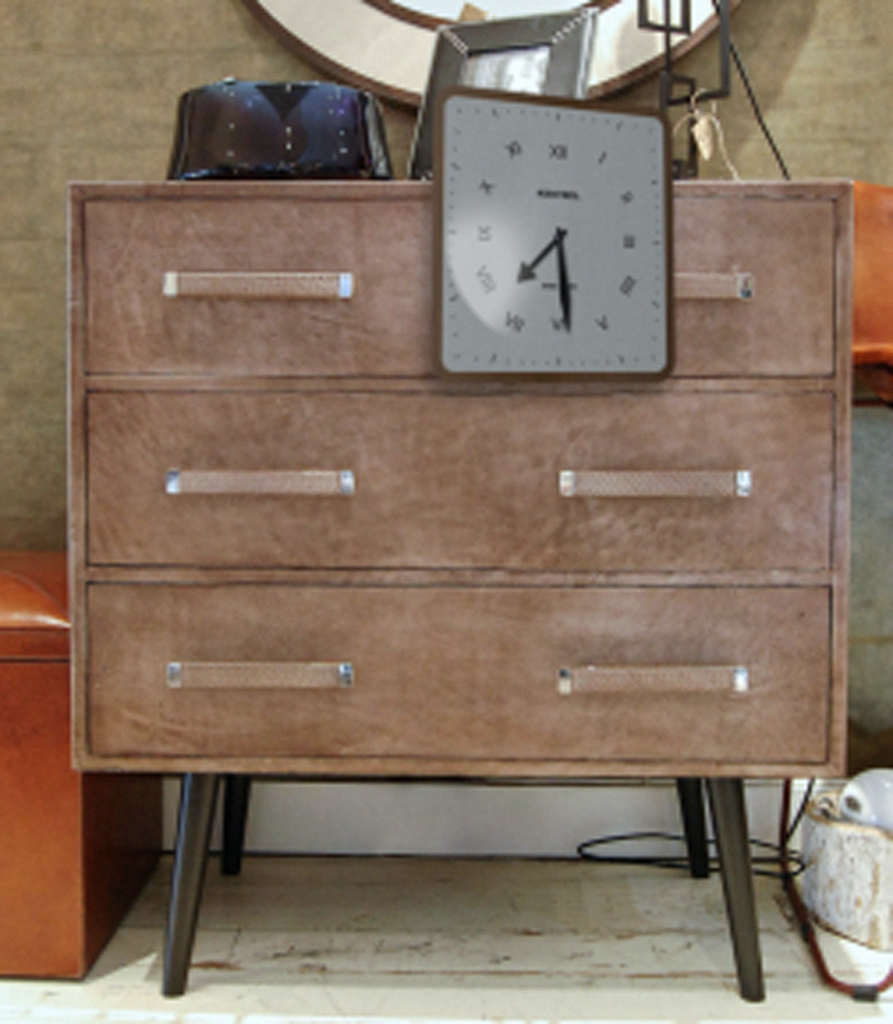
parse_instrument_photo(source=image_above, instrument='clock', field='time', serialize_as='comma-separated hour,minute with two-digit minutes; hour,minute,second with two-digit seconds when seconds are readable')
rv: 7,29
